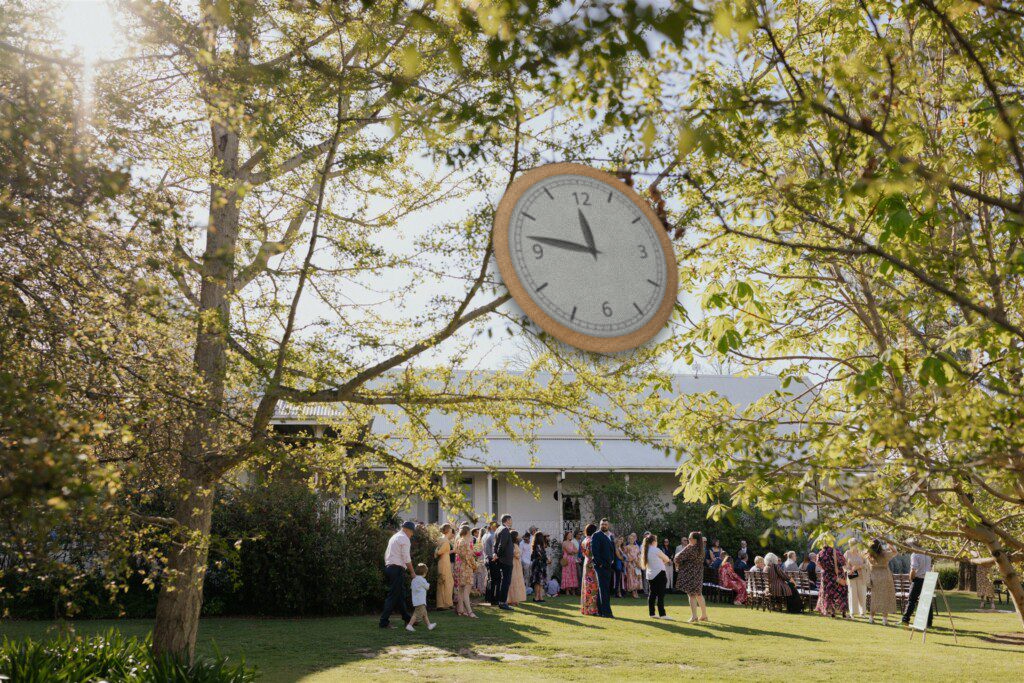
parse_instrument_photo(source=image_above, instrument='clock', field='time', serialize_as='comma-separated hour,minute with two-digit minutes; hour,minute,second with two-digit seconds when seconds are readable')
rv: 11,47
